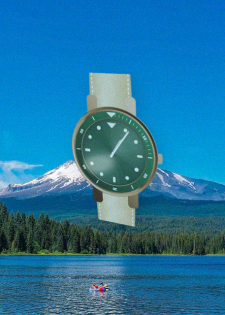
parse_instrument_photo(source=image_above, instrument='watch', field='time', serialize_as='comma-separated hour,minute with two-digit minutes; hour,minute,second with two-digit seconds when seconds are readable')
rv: 1,06
